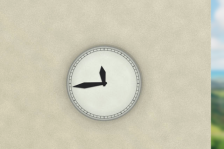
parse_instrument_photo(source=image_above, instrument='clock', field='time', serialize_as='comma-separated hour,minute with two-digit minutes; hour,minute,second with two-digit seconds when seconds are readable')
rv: 11,44
